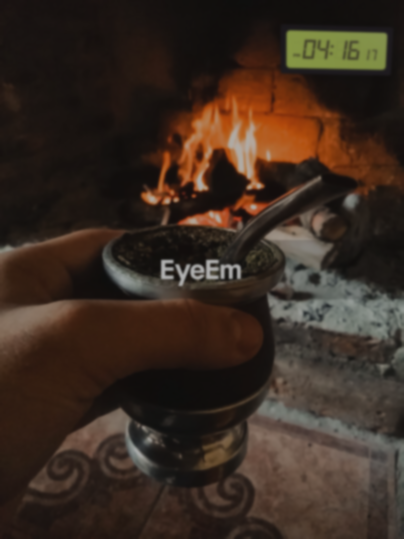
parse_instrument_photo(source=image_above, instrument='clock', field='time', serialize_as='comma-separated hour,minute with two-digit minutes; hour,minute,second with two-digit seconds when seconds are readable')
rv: 4,16
